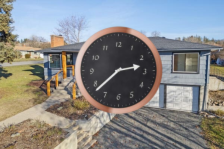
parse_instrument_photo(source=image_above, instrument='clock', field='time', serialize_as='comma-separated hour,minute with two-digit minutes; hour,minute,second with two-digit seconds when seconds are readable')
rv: 2,38
